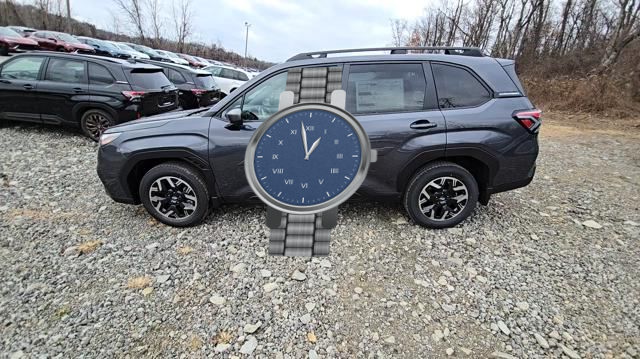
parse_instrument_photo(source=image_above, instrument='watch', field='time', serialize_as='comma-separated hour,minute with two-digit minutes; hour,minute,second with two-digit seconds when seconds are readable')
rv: 12,58
